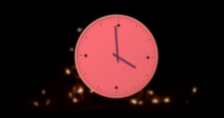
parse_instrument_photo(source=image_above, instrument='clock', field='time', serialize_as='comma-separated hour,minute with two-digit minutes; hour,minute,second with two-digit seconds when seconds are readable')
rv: 3,59
